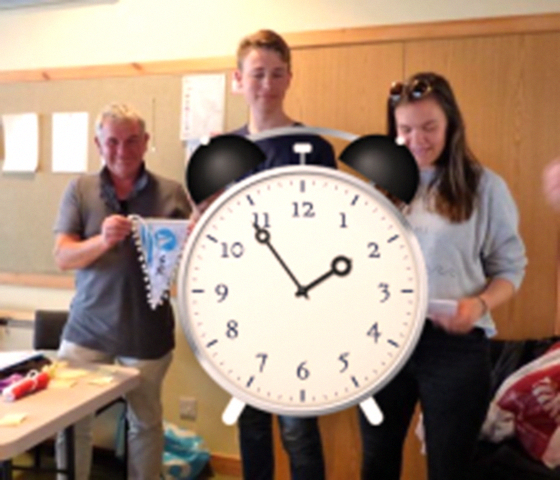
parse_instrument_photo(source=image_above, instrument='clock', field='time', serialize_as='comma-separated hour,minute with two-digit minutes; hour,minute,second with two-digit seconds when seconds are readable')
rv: 1,54
